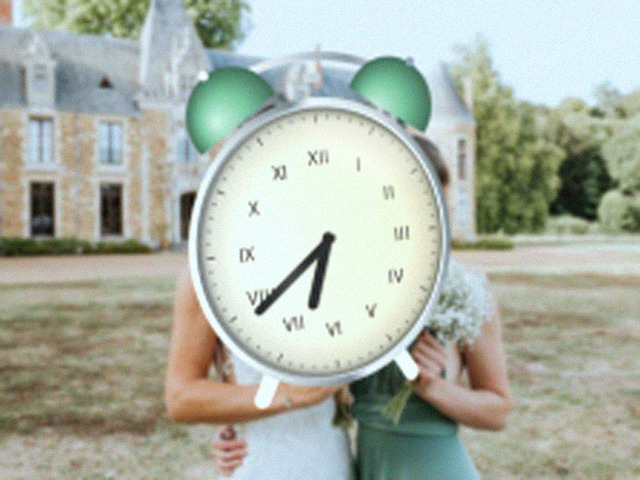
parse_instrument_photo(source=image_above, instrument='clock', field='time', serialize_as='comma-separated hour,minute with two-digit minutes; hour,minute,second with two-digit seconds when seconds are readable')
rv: 6,39
